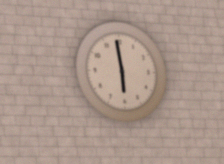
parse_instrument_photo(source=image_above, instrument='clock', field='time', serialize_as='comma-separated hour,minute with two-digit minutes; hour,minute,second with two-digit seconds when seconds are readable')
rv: 5,59
